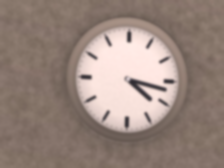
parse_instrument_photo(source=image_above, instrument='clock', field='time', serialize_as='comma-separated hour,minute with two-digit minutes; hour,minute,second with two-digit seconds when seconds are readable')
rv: 4,17
